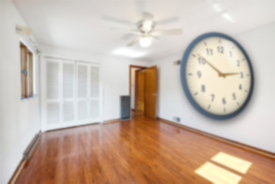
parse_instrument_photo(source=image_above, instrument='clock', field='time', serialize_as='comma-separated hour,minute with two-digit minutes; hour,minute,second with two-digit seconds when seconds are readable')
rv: 2,51
